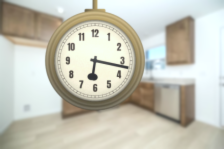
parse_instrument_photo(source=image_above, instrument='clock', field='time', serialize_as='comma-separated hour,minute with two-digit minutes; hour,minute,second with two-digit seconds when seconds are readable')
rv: 6,17
